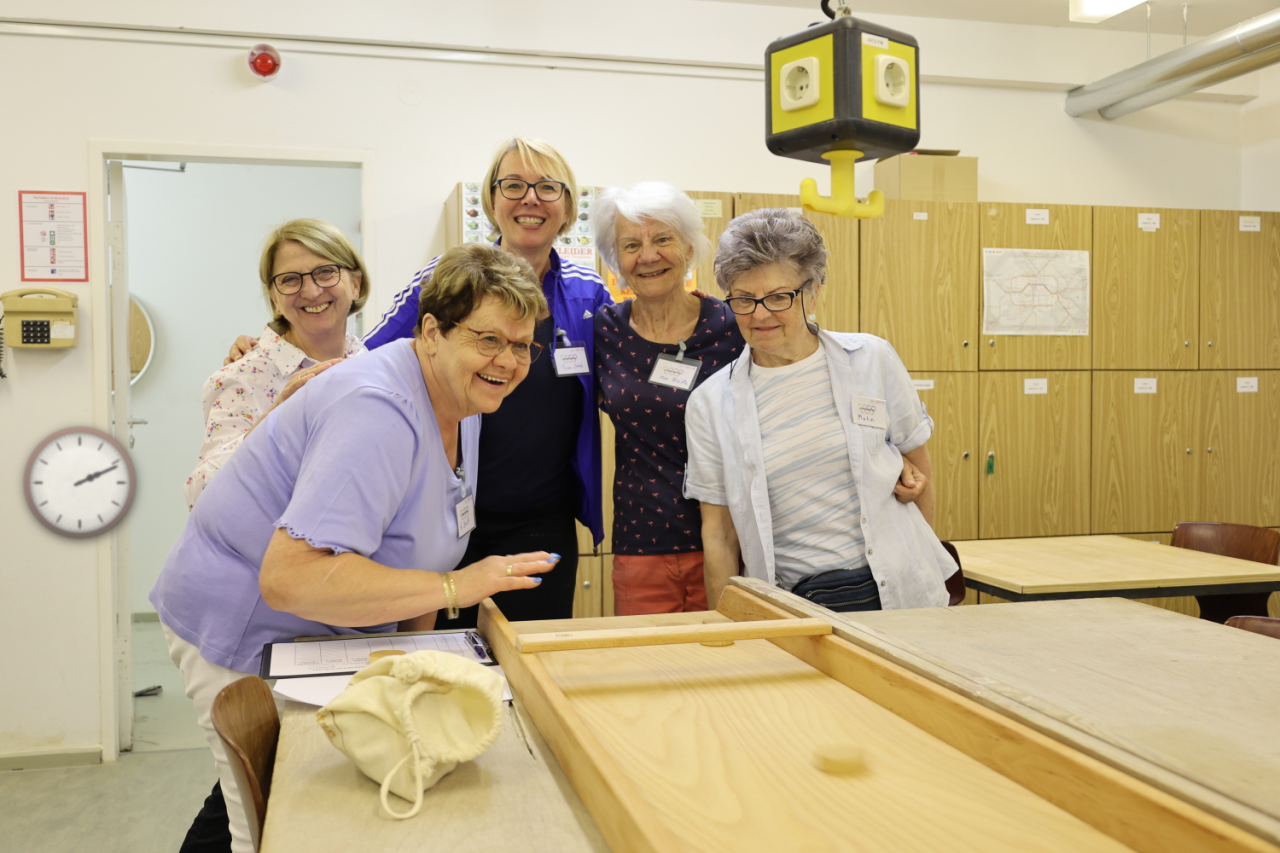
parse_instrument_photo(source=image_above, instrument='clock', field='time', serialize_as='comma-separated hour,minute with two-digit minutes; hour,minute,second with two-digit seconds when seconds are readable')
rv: 2,11
